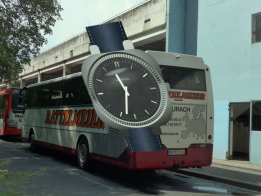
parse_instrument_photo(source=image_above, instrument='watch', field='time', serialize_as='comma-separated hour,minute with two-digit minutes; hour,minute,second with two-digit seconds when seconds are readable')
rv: 11,33
